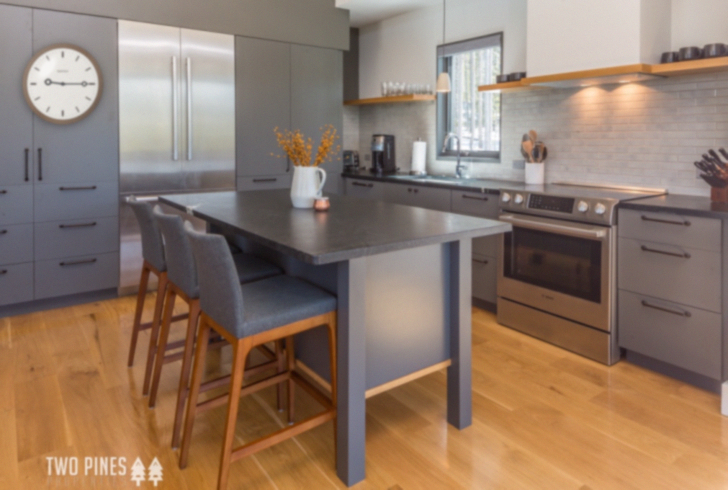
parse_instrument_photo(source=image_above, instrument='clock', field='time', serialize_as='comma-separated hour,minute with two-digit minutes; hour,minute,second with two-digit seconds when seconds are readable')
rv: 9,15
